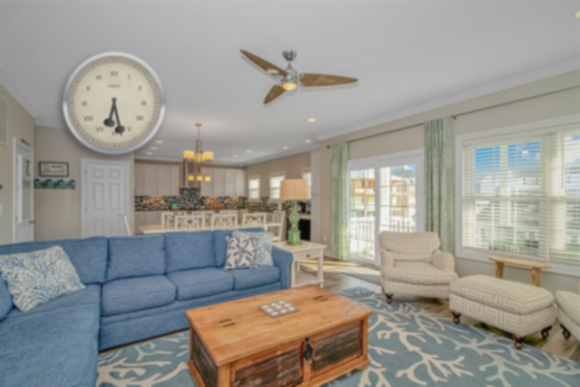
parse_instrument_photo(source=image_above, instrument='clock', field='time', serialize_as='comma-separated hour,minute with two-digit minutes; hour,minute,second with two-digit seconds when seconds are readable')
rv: 6,28
